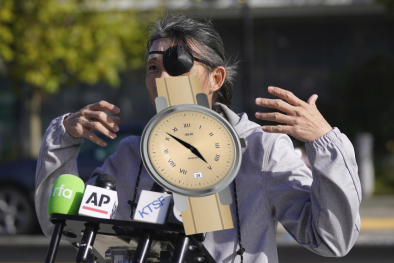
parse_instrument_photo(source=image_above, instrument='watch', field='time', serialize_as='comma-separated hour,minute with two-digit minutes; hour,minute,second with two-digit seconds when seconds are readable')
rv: 4,52
